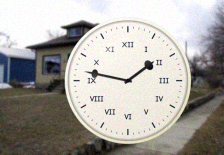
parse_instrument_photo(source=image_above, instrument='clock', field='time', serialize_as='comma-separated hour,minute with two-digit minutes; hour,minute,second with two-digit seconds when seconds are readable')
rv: 1,47
